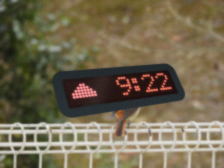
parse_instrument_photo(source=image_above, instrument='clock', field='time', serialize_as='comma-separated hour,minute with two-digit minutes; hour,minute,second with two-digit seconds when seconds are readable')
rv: 9,22
